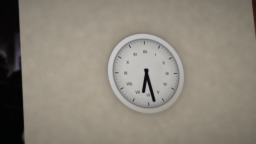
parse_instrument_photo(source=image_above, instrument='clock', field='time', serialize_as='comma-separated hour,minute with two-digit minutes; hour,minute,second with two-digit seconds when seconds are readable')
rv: 6,28
